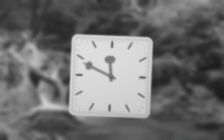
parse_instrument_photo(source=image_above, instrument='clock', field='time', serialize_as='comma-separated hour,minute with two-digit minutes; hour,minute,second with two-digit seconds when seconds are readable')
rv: 11,49
